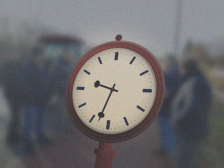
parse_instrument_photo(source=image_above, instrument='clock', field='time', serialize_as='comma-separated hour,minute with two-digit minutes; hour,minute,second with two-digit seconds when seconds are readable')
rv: 9,33
